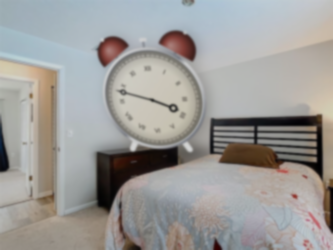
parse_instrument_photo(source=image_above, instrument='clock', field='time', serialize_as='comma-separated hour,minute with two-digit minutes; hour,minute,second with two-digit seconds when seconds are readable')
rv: 3,48
